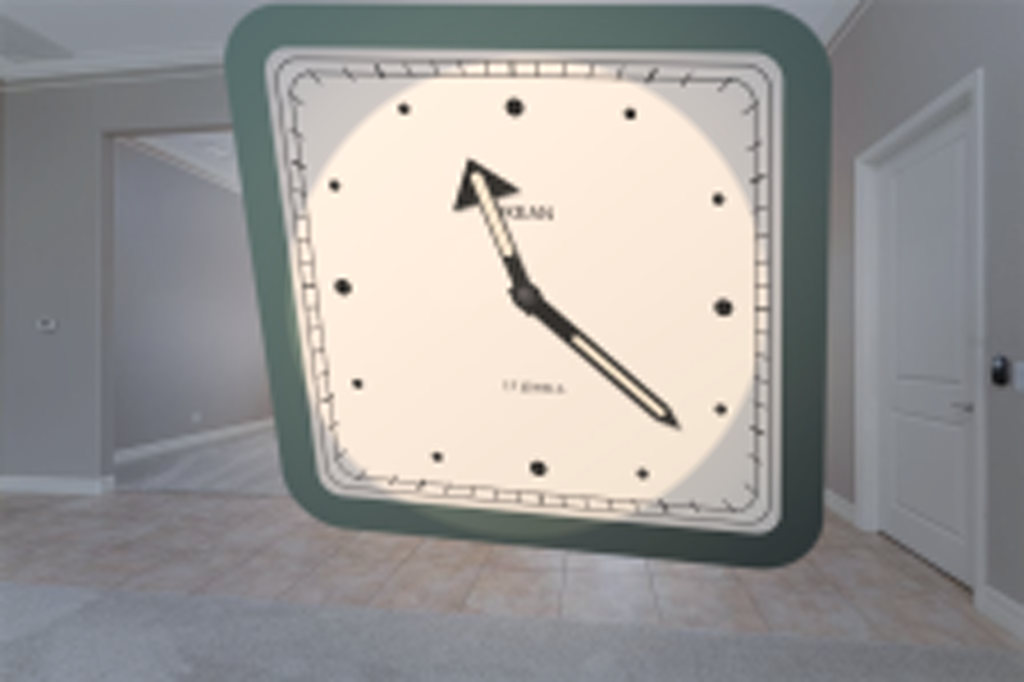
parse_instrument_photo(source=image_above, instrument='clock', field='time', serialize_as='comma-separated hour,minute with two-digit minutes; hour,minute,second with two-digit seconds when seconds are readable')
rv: 11,22
